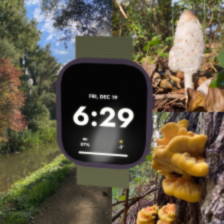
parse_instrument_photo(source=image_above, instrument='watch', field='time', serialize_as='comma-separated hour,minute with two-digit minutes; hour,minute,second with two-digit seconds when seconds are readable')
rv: 6,29
